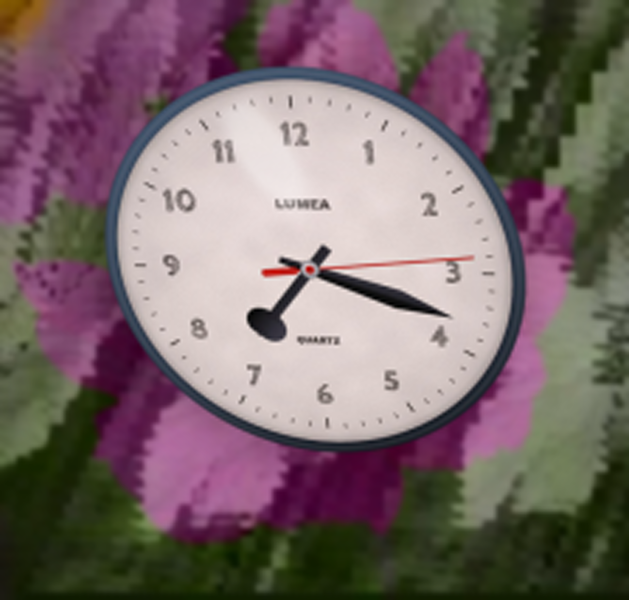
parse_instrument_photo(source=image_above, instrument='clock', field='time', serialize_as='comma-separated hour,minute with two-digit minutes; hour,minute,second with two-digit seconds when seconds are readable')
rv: 7,18,14
